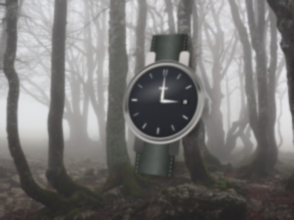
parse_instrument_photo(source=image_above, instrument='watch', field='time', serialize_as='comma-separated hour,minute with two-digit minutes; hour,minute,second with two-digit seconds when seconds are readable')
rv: 3,00
